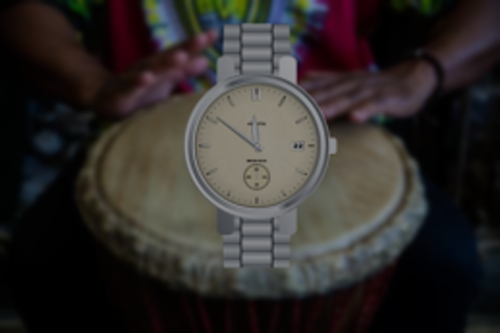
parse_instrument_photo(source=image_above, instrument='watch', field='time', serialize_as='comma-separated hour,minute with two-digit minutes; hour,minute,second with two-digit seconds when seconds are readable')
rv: 11,51
